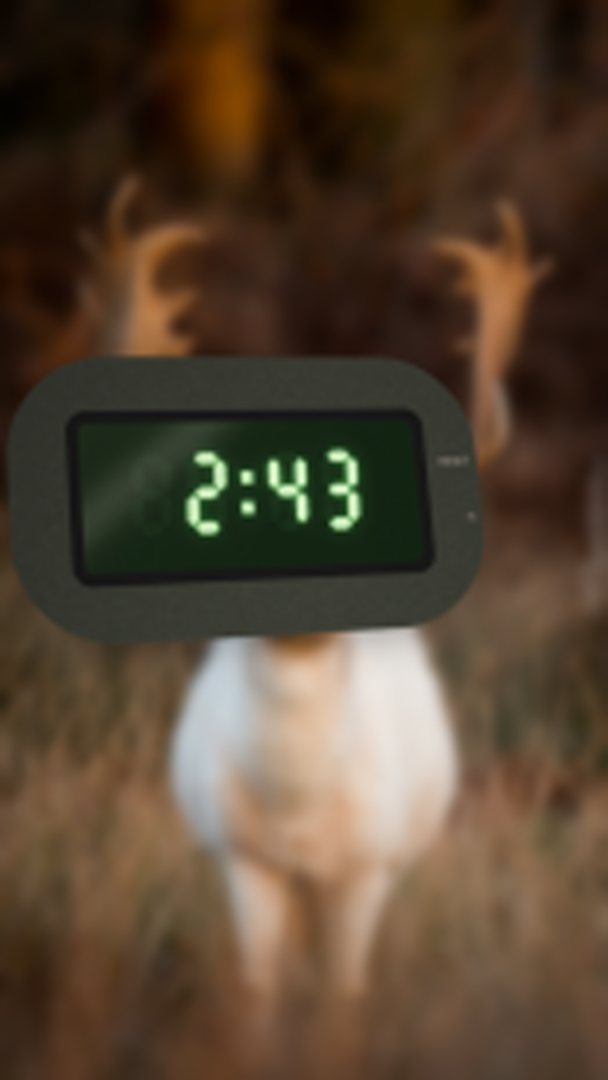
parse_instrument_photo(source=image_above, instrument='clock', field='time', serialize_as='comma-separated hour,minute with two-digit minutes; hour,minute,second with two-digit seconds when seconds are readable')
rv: 2,43
